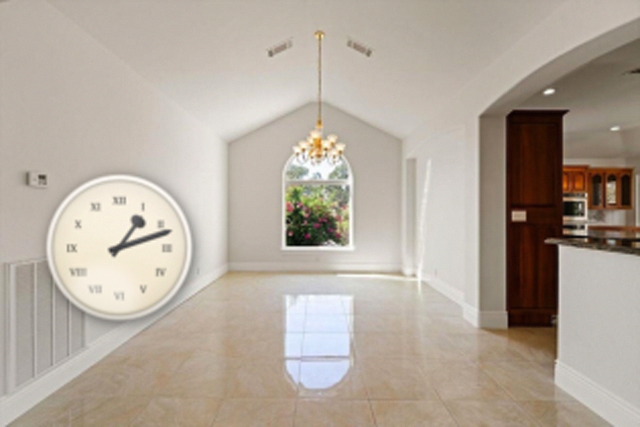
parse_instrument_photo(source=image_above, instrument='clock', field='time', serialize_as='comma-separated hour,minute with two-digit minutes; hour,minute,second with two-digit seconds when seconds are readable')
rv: 1,12
